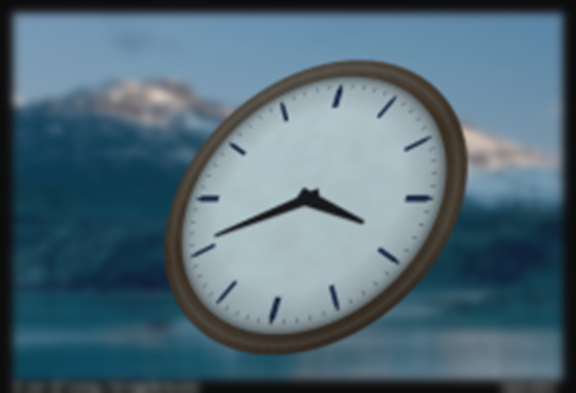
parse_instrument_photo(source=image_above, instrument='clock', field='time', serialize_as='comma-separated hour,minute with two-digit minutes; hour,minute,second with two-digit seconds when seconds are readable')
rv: 3,41
